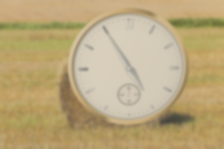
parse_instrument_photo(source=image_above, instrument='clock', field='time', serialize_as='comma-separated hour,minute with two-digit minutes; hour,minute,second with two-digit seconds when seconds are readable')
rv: 4,55
